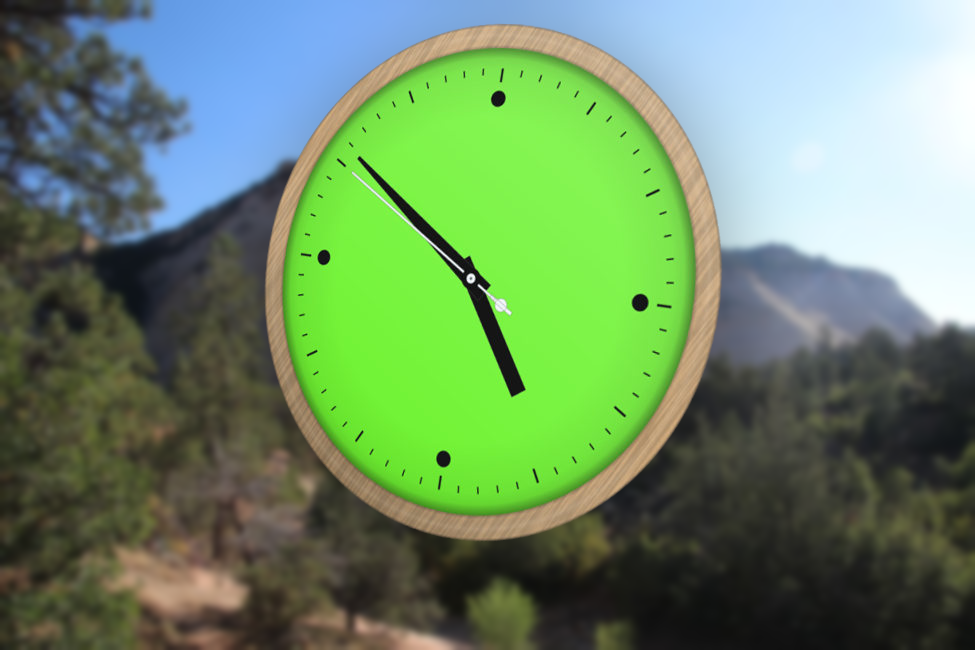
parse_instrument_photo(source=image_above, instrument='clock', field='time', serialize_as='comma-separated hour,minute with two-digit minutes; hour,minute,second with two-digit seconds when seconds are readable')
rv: 4,50,50
